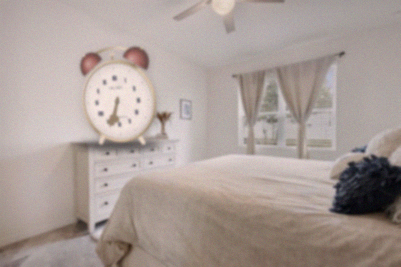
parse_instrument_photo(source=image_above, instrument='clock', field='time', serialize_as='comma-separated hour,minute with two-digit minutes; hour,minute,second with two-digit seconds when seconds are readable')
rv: 6,34
